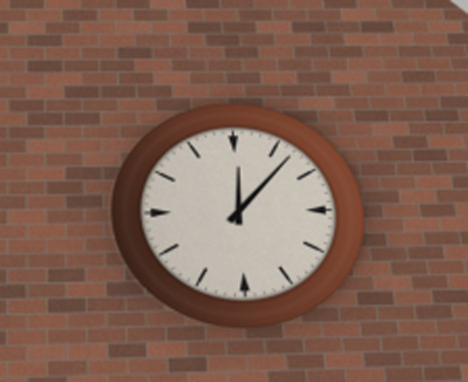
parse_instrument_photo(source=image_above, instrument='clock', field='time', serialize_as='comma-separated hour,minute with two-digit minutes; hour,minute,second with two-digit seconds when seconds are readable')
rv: 12,07
